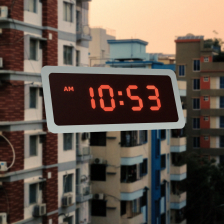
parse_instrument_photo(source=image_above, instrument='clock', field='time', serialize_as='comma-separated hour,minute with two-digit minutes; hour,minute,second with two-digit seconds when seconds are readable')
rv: 10,53
